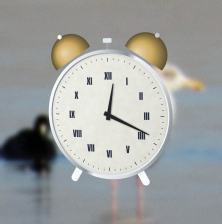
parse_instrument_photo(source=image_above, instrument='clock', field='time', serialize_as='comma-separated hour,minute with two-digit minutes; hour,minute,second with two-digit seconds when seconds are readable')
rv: 12,19
